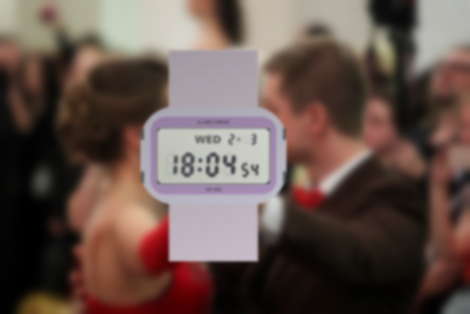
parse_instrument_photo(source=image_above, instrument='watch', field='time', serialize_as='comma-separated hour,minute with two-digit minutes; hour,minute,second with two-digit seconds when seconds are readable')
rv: 18,04,54
